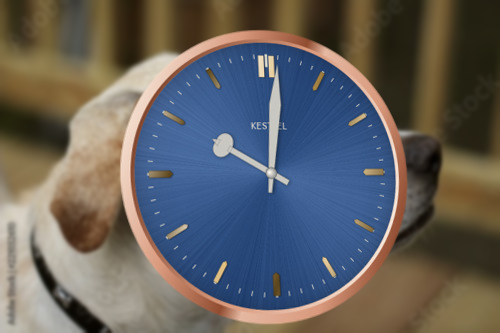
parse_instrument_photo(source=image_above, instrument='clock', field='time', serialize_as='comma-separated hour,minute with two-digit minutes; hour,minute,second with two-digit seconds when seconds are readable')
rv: 10,01
